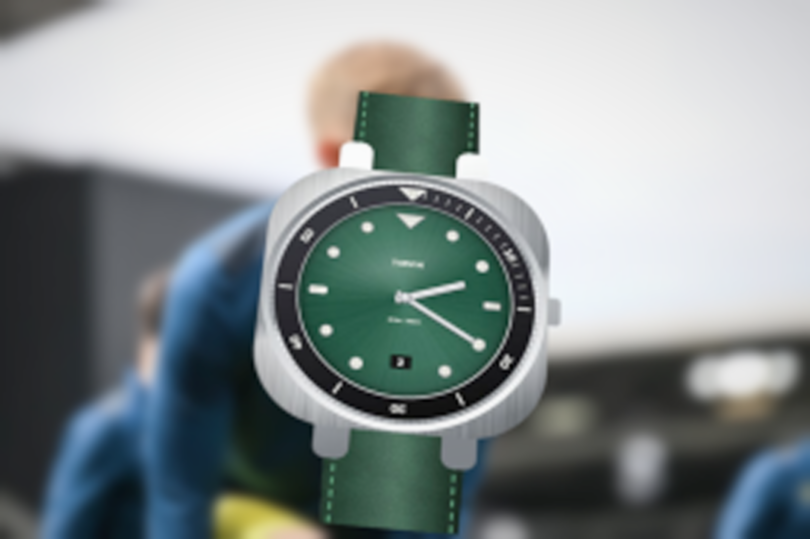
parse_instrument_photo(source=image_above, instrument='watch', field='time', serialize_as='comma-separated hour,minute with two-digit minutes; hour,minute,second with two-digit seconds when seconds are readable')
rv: 2,20
